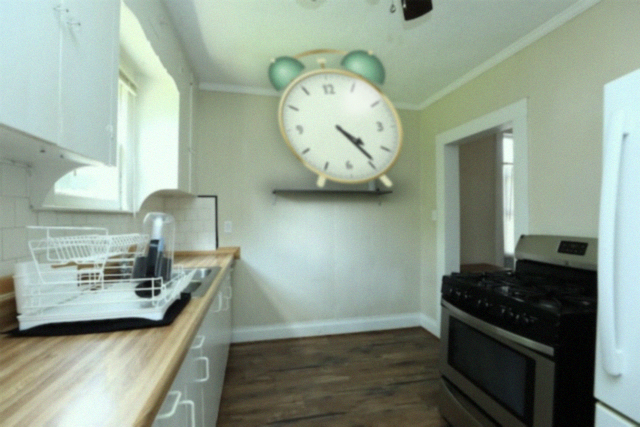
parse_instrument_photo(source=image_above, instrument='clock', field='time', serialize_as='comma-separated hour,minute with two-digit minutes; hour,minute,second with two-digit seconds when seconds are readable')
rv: 4,24
